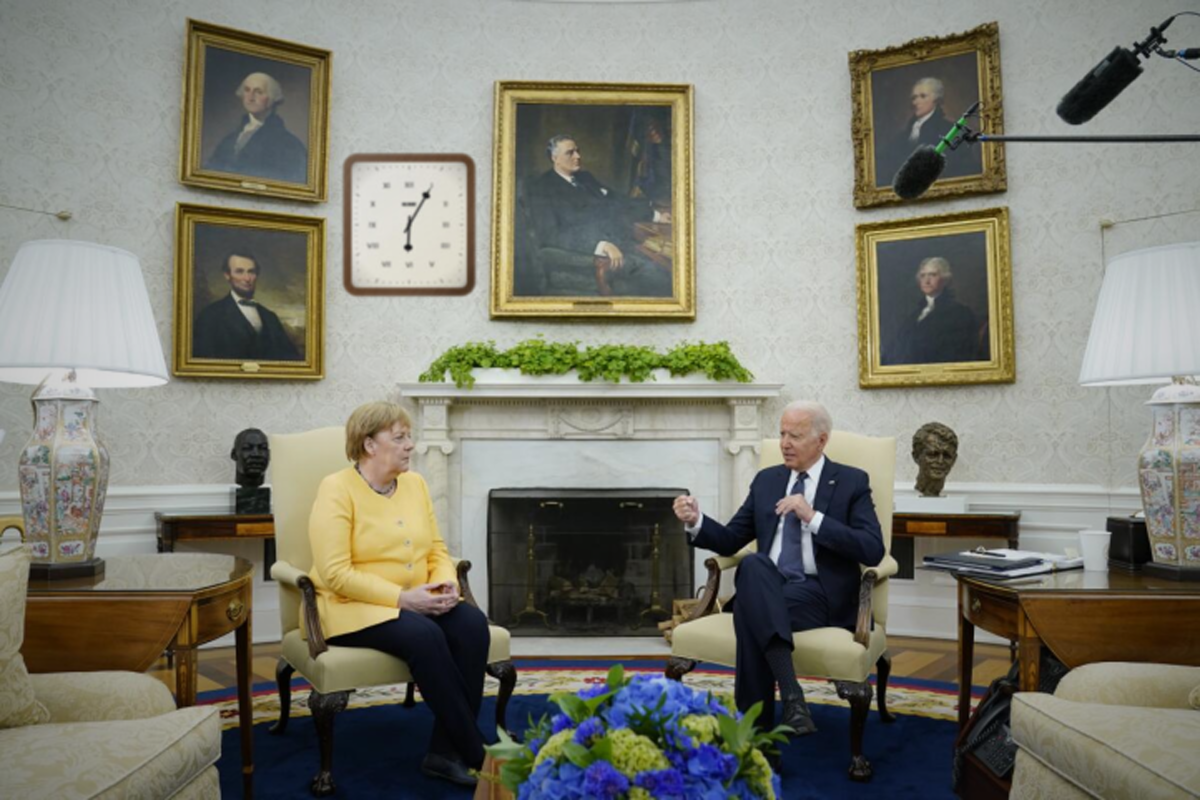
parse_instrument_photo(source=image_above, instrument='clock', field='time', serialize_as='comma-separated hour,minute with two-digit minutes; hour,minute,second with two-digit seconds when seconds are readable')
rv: 6,05
